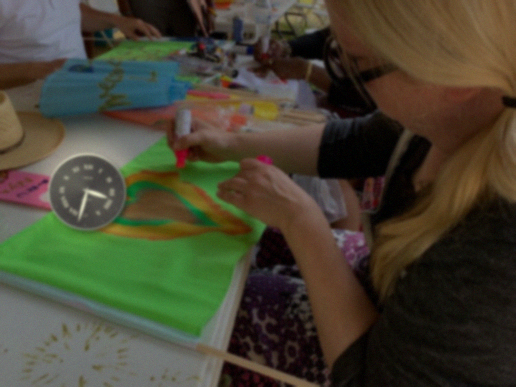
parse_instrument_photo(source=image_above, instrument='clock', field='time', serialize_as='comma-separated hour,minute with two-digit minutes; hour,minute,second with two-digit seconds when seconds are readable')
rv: 3,32
